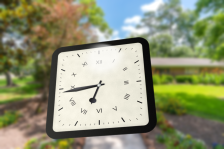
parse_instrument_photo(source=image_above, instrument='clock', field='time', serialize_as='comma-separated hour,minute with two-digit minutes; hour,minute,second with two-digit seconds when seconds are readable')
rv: 6,44
